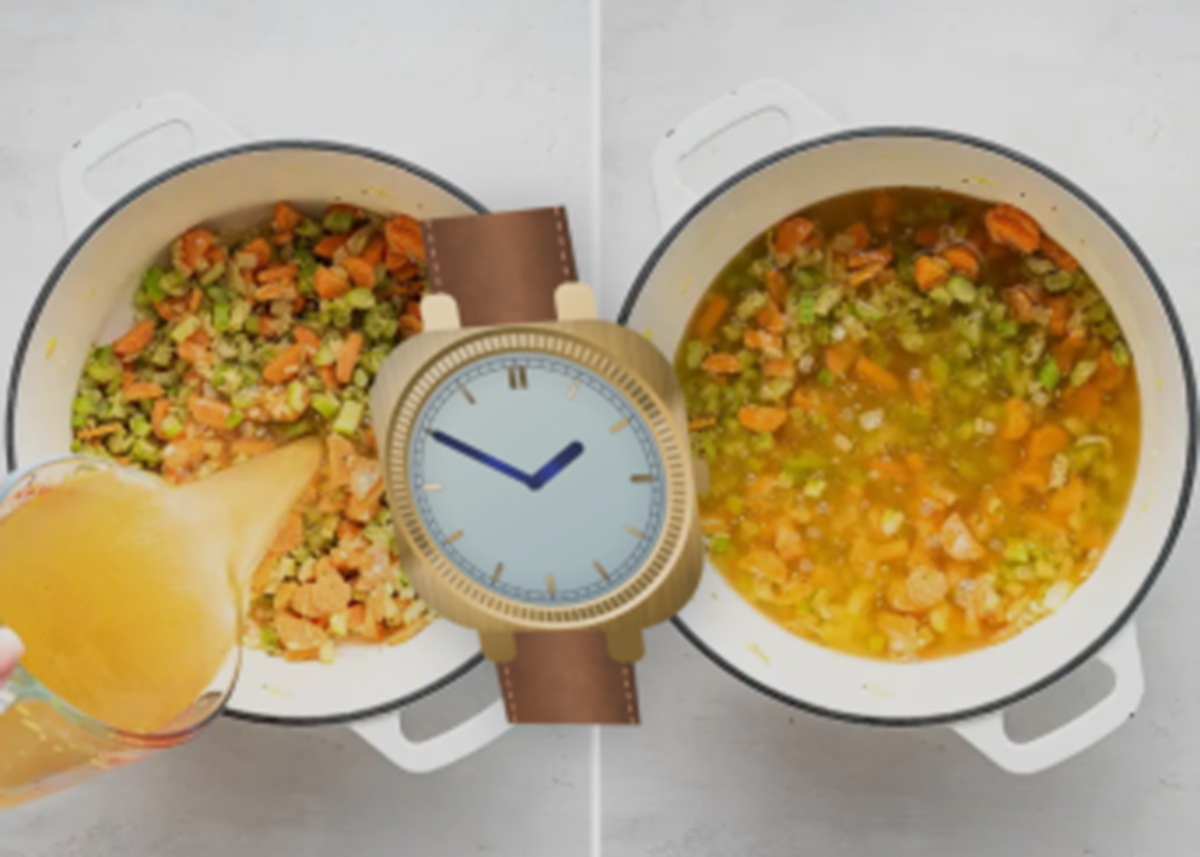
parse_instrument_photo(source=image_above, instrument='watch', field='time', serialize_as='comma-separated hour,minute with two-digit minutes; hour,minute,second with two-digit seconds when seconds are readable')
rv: 1,50
